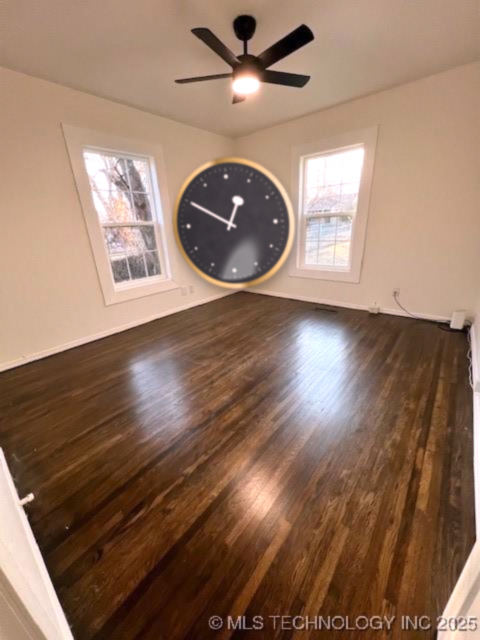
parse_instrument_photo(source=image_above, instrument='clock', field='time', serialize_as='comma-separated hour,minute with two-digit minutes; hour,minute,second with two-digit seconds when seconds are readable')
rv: 12,50
